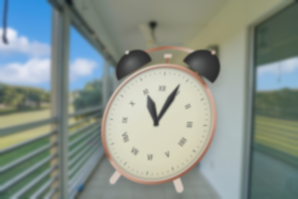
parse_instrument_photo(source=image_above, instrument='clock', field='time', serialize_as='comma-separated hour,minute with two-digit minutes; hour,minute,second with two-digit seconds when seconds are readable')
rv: 11,04
